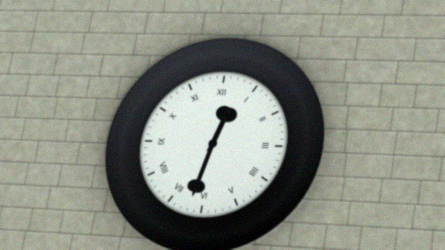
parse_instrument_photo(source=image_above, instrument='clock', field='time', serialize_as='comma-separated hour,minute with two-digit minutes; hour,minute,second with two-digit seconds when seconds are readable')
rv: 12,32
